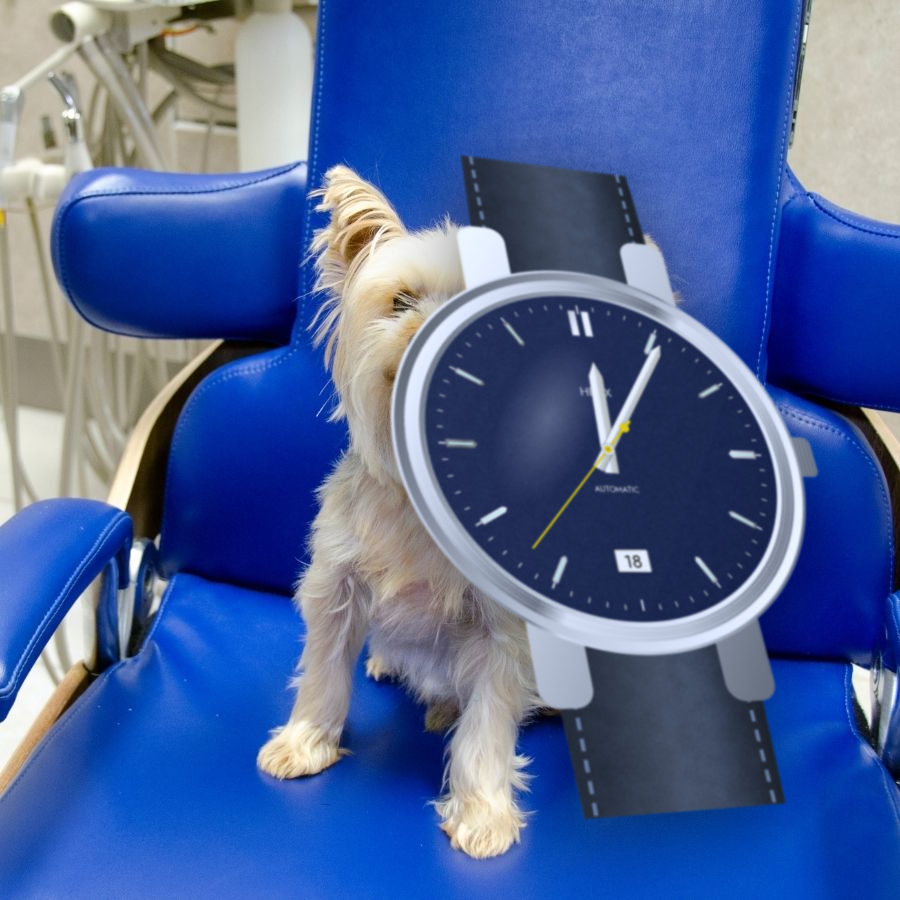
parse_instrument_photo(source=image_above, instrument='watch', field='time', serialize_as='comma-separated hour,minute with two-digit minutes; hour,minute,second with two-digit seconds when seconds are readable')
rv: 12,05,37
